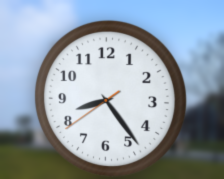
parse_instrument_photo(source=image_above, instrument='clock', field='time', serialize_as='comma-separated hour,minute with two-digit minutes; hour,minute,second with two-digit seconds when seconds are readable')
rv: 8,23,39
